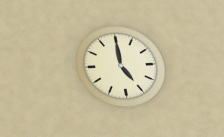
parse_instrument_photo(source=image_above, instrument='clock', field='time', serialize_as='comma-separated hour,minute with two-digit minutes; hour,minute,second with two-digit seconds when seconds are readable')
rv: 5,00
